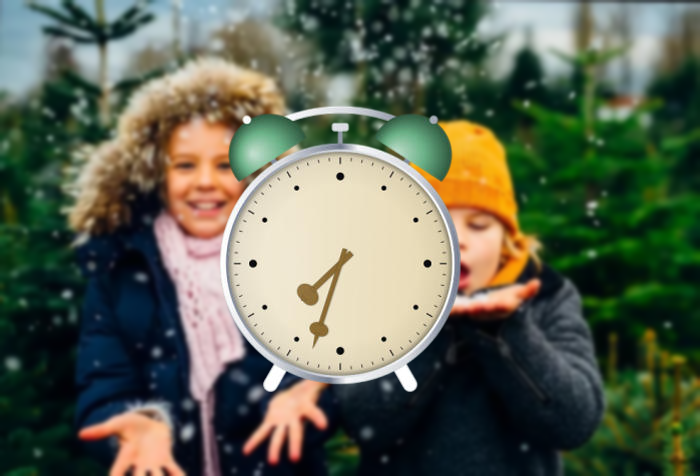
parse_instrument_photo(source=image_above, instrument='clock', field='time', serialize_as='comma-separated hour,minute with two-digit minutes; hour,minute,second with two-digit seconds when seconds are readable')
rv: 7,33
